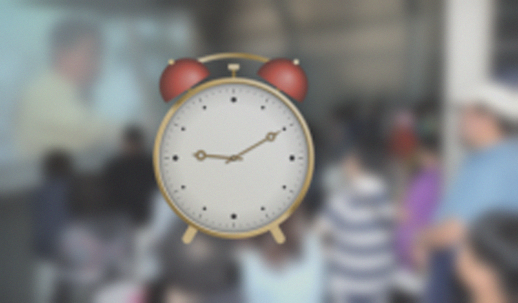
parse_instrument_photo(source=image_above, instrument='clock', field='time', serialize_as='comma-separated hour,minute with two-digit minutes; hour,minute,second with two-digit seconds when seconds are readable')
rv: 9,10
